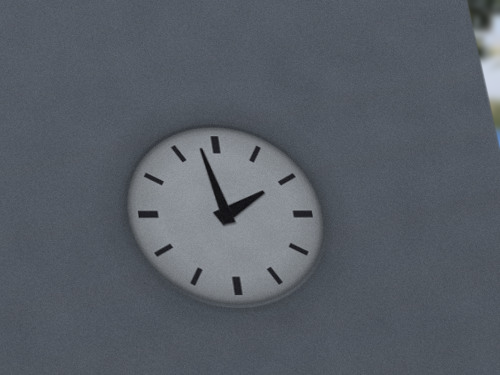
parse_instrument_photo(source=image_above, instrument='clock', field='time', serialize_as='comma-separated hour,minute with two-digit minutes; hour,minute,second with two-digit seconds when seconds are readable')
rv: 1,58
